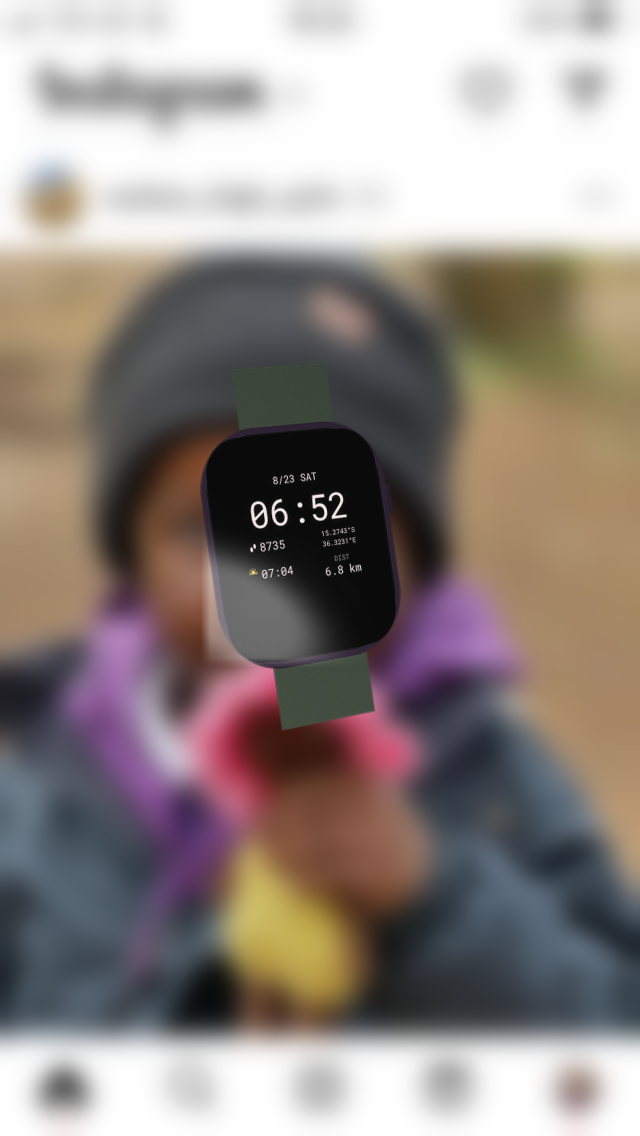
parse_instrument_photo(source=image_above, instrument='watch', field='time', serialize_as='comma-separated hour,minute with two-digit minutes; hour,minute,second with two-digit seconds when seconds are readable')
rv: 6,52
